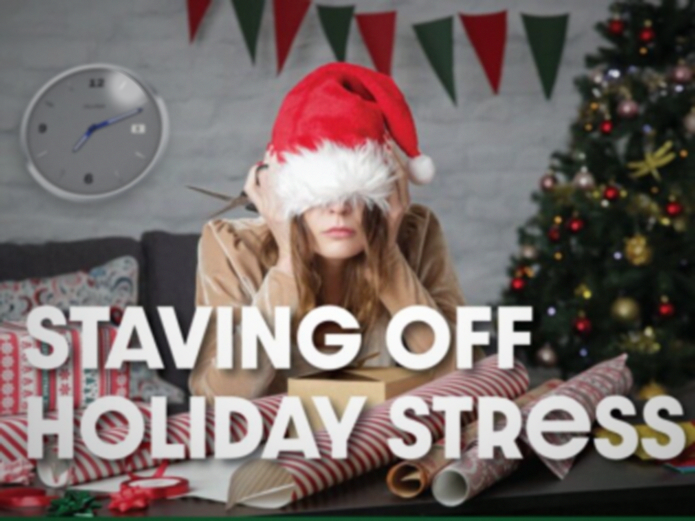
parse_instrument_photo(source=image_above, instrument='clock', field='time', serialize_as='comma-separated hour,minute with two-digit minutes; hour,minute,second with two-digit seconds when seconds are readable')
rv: 7,11
